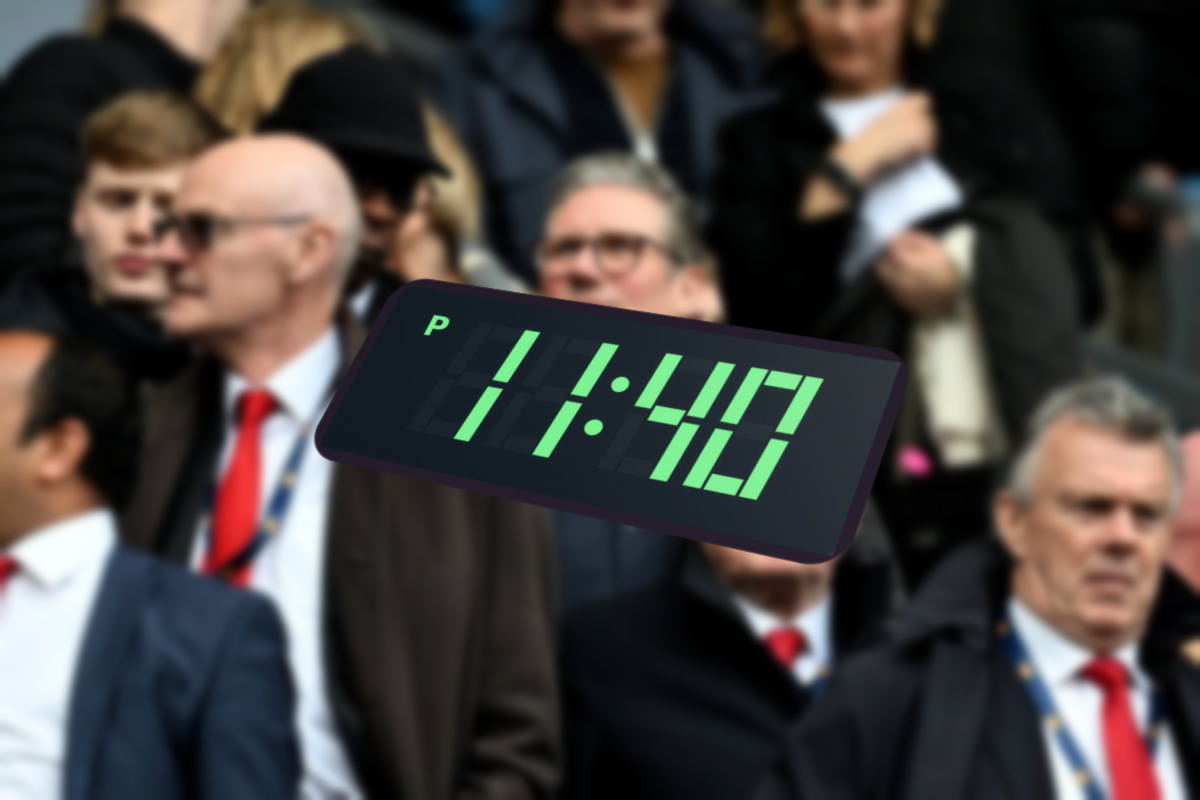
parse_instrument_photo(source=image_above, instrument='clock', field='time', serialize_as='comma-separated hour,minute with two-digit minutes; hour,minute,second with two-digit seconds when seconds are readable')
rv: 11,40
